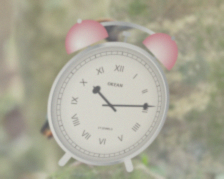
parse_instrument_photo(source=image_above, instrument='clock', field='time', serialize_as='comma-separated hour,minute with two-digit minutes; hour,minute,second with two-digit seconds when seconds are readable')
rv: 10,14
